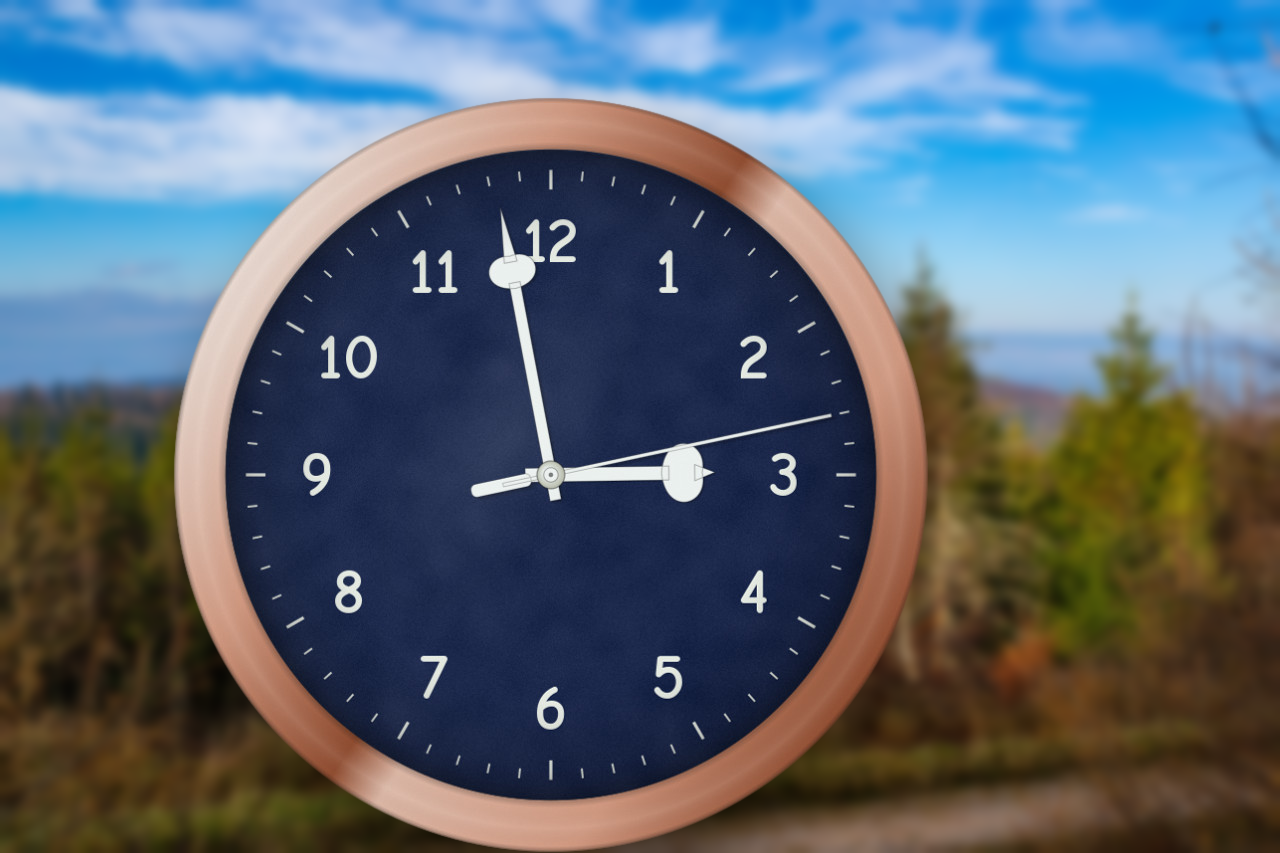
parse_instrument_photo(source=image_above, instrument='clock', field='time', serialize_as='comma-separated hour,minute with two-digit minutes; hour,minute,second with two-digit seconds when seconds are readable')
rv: 2,58,13
